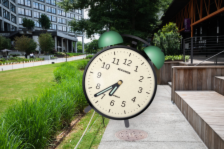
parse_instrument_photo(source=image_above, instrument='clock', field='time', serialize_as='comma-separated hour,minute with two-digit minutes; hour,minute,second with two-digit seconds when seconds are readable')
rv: 6,37
